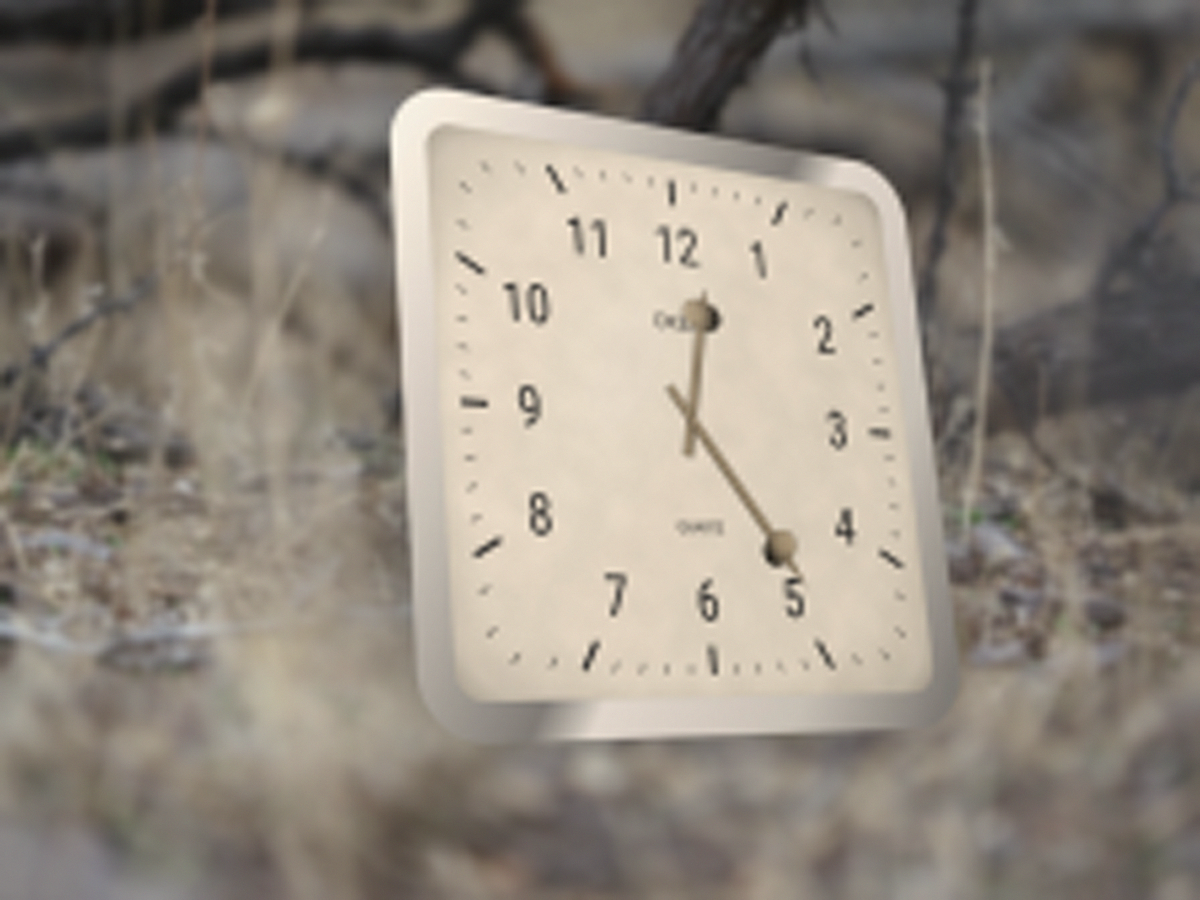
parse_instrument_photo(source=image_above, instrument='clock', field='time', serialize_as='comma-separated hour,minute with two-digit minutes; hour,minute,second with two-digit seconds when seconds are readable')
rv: 12,24
